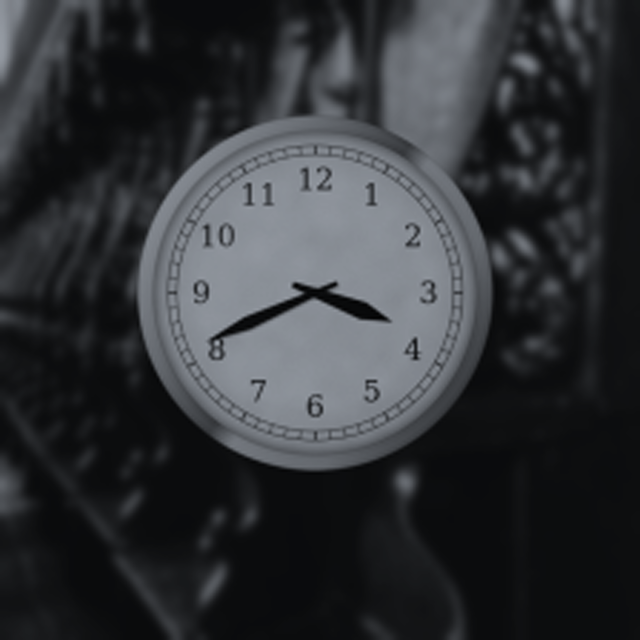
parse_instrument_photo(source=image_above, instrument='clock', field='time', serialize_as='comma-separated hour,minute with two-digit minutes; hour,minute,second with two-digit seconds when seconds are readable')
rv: 3,41
